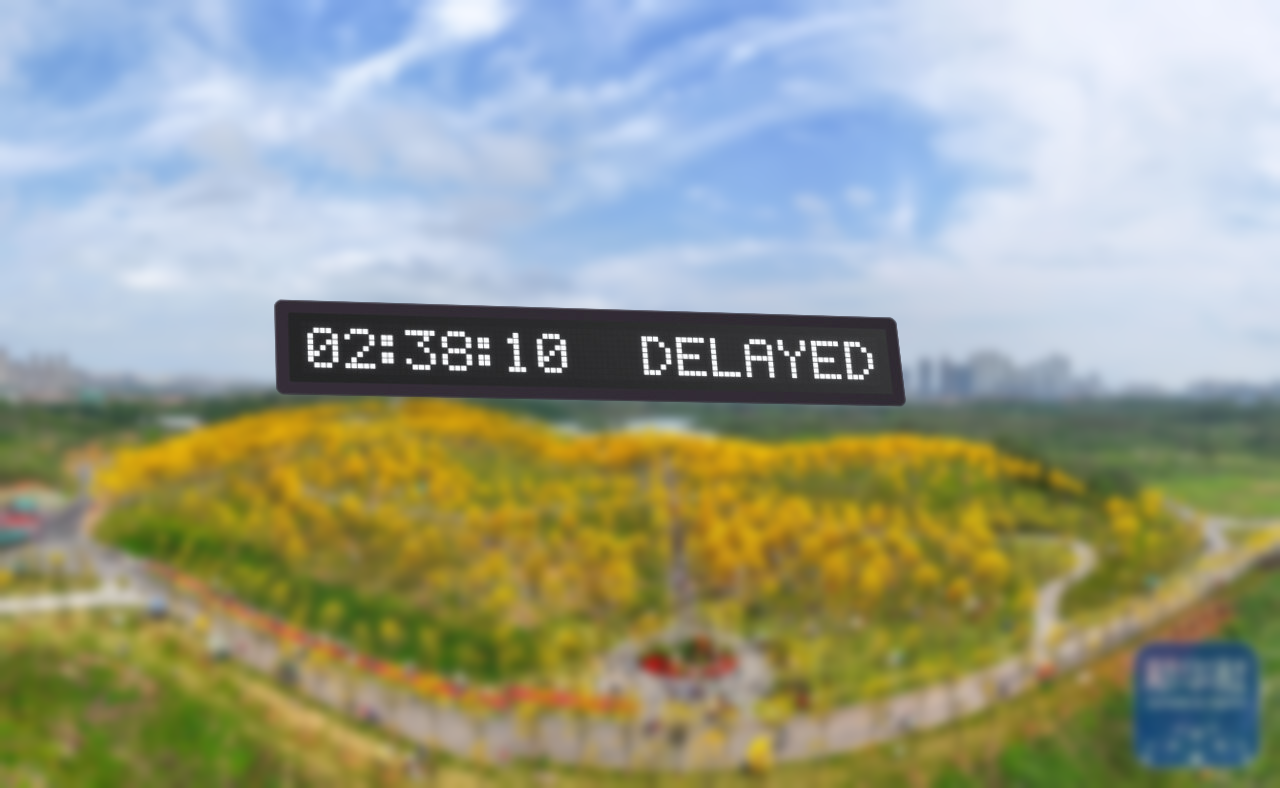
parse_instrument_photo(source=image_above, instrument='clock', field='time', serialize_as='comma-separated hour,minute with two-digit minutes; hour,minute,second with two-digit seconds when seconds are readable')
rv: 2,38,10
